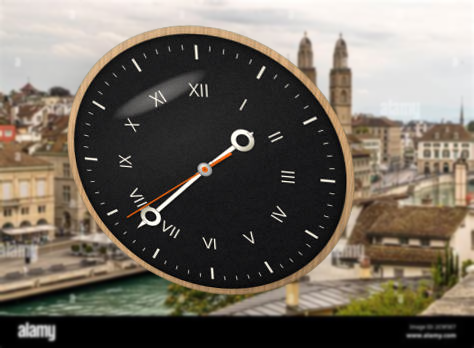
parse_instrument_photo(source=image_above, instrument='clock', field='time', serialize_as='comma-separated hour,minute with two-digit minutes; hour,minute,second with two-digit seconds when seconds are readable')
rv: 1,37,39
